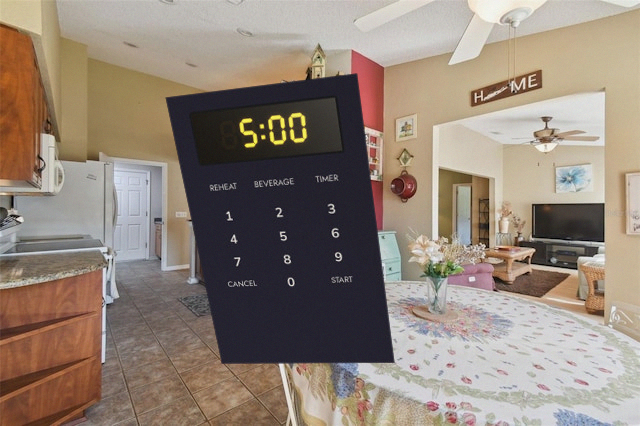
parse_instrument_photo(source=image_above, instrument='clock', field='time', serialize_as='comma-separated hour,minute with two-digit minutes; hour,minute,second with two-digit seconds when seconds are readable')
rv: 5,00
